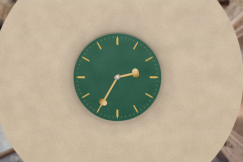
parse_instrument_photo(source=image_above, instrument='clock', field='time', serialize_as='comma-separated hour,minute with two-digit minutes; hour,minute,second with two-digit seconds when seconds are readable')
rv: 2,35
